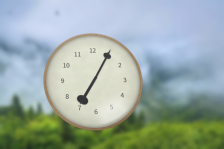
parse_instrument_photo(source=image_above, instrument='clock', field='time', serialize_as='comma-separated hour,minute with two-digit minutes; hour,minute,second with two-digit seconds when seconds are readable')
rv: 7,05
